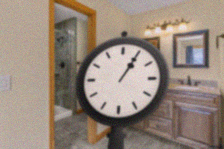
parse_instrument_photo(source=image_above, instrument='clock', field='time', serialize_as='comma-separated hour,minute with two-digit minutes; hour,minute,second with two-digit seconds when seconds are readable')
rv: 1,05
